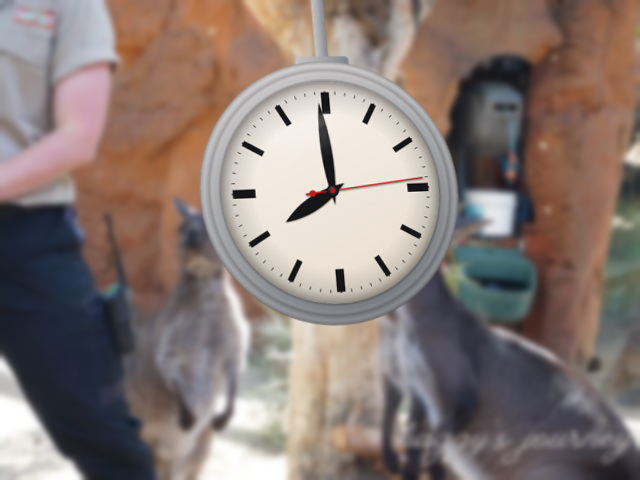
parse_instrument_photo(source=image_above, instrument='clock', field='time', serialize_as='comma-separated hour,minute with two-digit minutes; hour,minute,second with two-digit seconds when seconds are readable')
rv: 7,59,14
